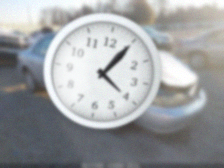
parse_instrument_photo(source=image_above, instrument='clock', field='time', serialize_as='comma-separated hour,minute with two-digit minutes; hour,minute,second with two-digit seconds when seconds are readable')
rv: 4,05
